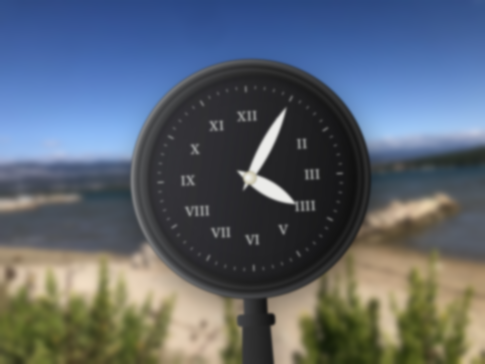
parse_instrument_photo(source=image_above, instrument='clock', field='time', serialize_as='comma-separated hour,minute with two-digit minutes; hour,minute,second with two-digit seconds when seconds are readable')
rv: 4,05
